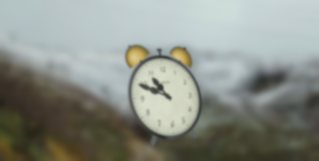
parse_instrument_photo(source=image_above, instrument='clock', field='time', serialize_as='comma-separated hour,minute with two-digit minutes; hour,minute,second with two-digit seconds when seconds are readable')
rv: 10,49
